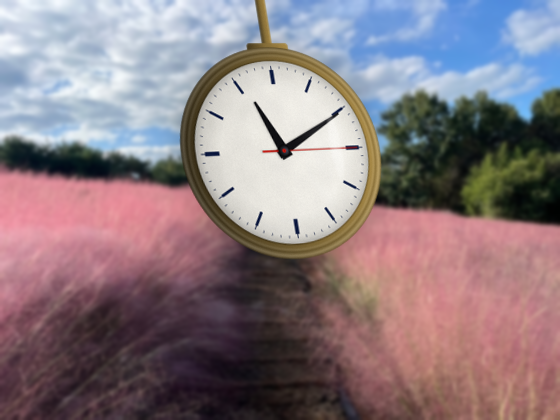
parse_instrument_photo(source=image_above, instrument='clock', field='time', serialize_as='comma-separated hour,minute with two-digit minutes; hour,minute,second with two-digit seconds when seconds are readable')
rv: 11,10,15
